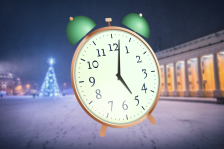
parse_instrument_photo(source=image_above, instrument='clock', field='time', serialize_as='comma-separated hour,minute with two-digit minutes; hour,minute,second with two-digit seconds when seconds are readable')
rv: 5,02
